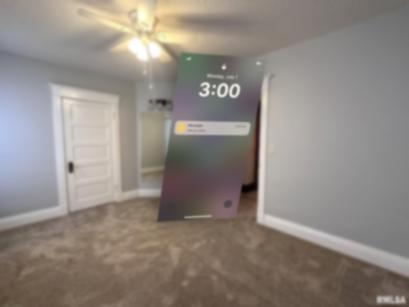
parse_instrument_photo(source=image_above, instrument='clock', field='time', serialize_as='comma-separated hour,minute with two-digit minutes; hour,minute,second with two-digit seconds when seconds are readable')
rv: 3,00
